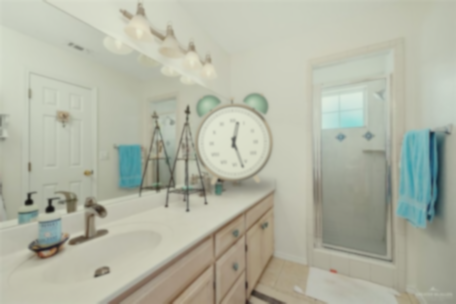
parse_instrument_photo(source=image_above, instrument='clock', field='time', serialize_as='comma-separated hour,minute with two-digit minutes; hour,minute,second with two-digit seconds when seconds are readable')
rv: 12,27
